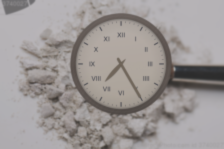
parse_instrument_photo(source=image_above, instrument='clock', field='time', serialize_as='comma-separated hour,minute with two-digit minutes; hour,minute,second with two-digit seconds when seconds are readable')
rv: 7,25
